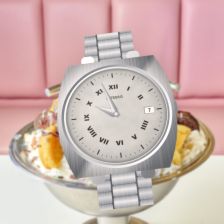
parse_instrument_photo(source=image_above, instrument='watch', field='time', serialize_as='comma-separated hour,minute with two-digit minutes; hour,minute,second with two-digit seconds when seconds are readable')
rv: 9,57
